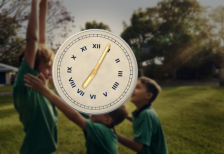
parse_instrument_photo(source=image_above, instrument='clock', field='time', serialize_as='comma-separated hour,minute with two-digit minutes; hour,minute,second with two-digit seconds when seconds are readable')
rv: 7,04
